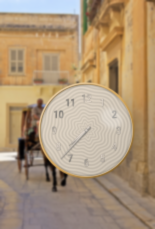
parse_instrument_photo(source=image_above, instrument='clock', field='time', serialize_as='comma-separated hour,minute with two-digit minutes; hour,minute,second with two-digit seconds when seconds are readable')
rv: 7,37
